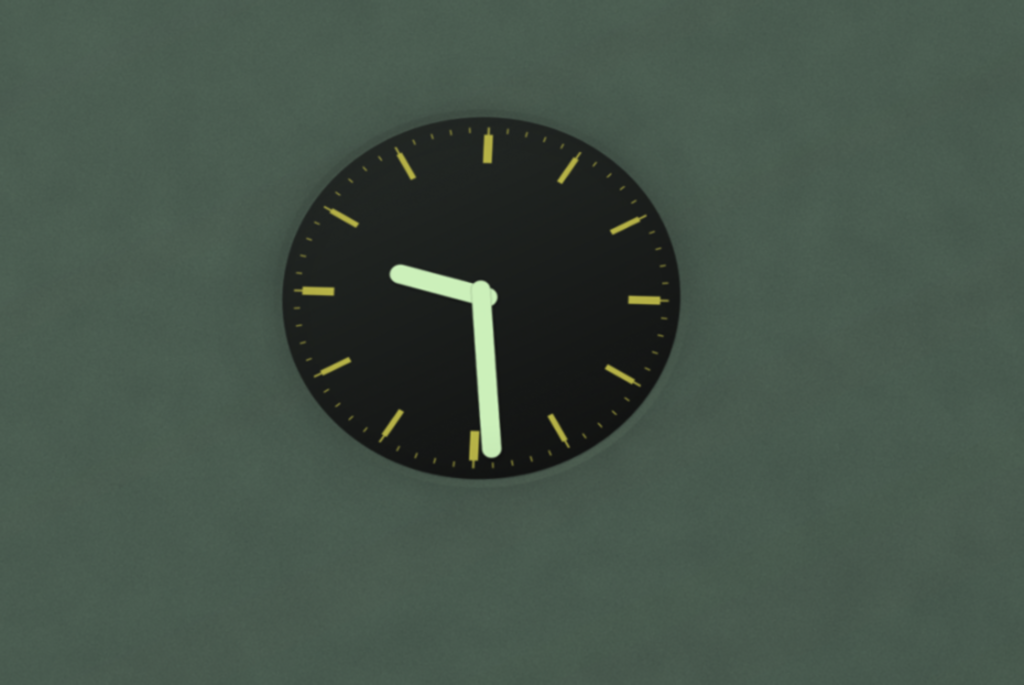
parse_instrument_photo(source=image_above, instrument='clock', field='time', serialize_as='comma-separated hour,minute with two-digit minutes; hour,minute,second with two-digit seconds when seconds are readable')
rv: 9,29
